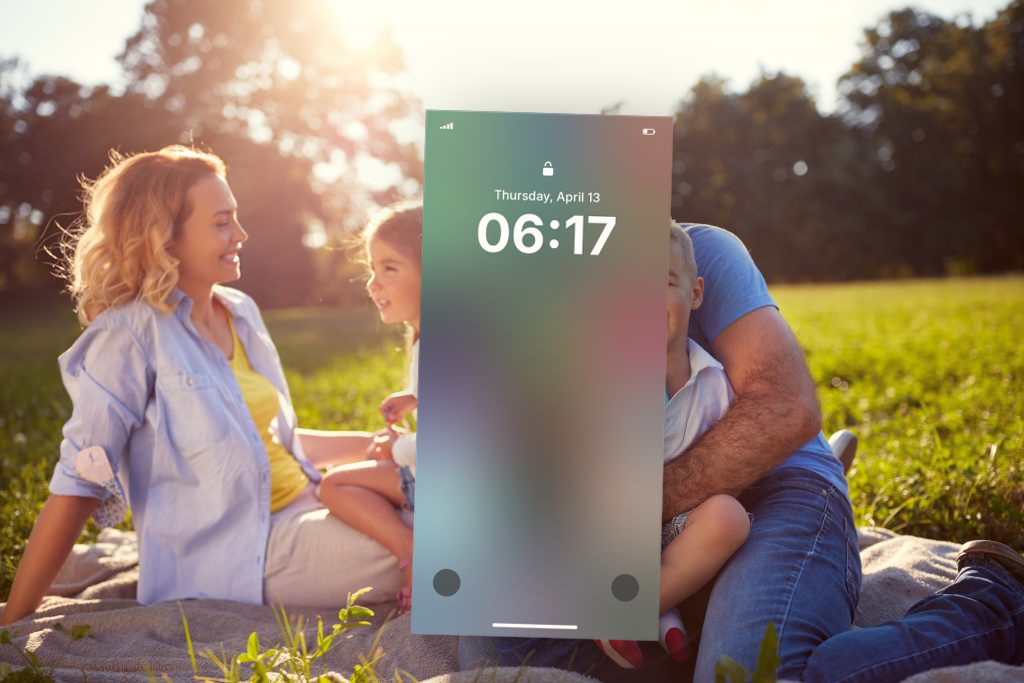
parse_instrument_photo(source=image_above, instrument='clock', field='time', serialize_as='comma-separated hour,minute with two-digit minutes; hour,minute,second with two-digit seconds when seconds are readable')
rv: 6,17
